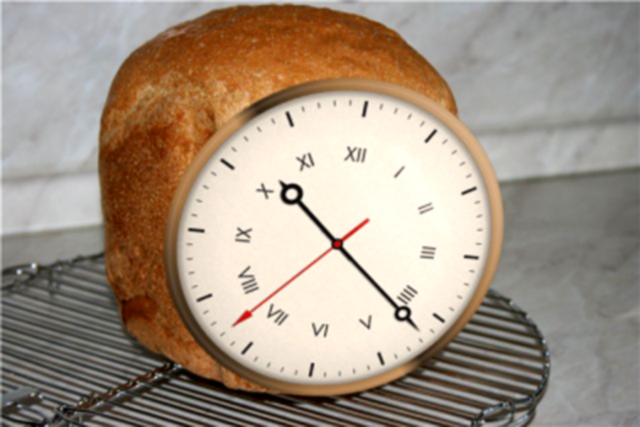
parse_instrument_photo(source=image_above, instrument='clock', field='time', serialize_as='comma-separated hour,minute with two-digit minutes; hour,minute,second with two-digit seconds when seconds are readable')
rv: 10,21,37
